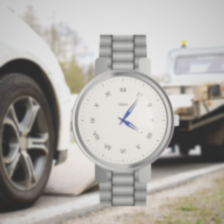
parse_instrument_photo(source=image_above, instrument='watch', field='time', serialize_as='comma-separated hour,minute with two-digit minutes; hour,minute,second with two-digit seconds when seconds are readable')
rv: 4,06
